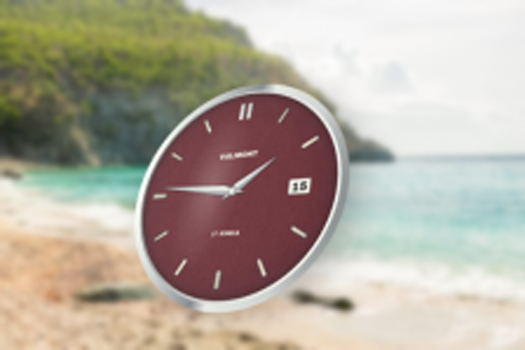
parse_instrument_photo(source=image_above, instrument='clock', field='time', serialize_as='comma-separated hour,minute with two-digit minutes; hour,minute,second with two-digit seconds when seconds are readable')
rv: 1,46
